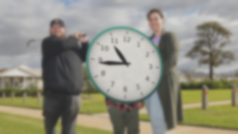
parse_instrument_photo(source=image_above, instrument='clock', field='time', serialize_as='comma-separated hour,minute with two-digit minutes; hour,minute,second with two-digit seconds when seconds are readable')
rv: 10,44
